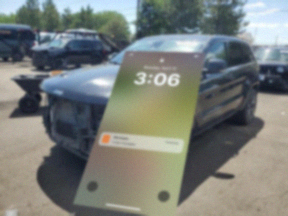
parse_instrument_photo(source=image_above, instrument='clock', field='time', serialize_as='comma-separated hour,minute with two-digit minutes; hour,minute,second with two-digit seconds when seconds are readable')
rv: 3,06
